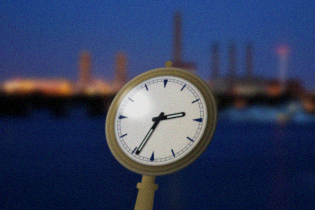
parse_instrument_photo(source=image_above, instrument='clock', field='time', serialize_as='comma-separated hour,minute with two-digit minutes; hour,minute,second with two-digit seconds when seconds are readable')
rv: 2,34
